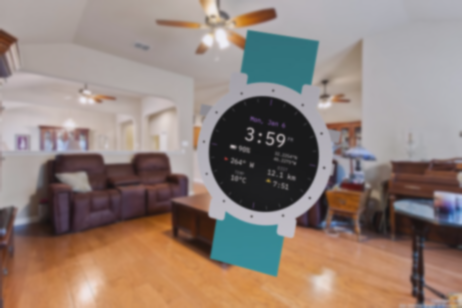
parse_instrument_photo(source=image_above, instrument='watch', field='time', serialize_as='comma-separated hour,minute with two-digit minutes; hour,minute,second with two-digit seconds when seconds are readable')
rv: 3,59
